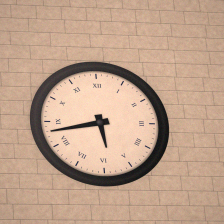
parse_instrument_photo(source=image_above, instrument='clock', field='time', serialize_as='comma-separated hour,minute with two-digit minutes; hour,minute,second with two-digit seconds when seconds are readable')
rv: 5,43
